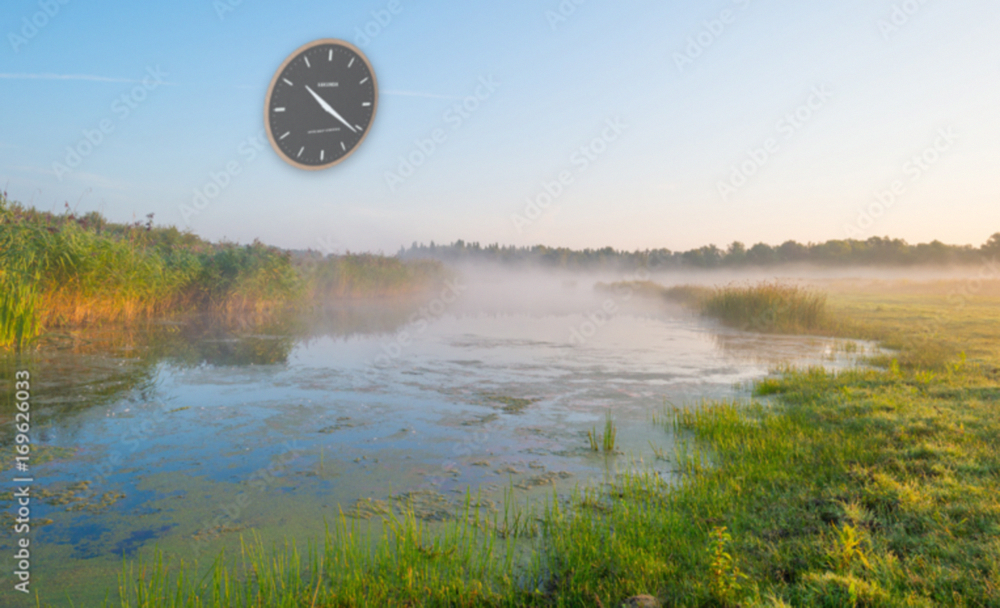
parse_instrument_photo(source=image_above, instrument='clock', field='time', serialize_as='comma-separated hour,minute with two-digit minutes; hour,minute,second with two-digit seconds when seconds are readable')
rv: 10,21
